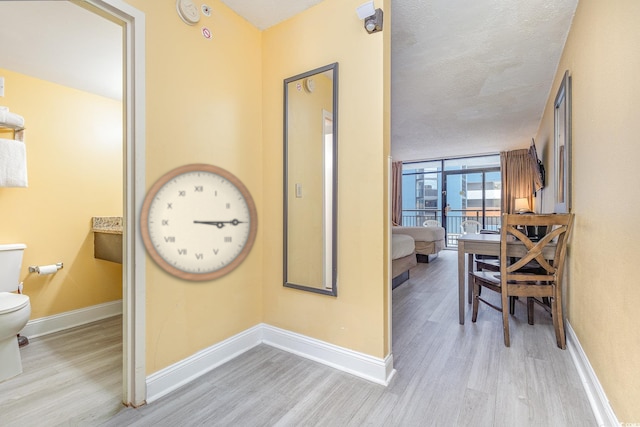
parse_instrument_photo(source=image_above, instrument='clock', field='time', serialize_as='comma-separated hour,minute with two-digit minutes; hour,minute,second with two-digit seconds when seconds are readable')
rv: 3,15
